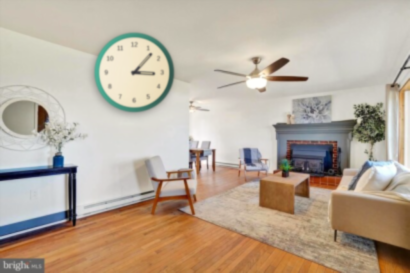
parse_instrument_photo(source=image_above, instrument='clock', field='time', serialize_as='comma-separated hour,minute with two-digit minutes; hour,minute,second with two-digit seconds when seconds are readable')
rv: 3,07
